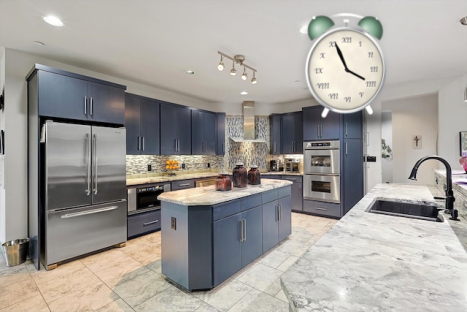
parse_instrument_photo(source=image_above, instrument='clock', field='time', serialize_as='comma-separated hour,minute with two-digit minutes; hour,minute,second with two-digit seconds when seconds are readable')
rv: 3,56
